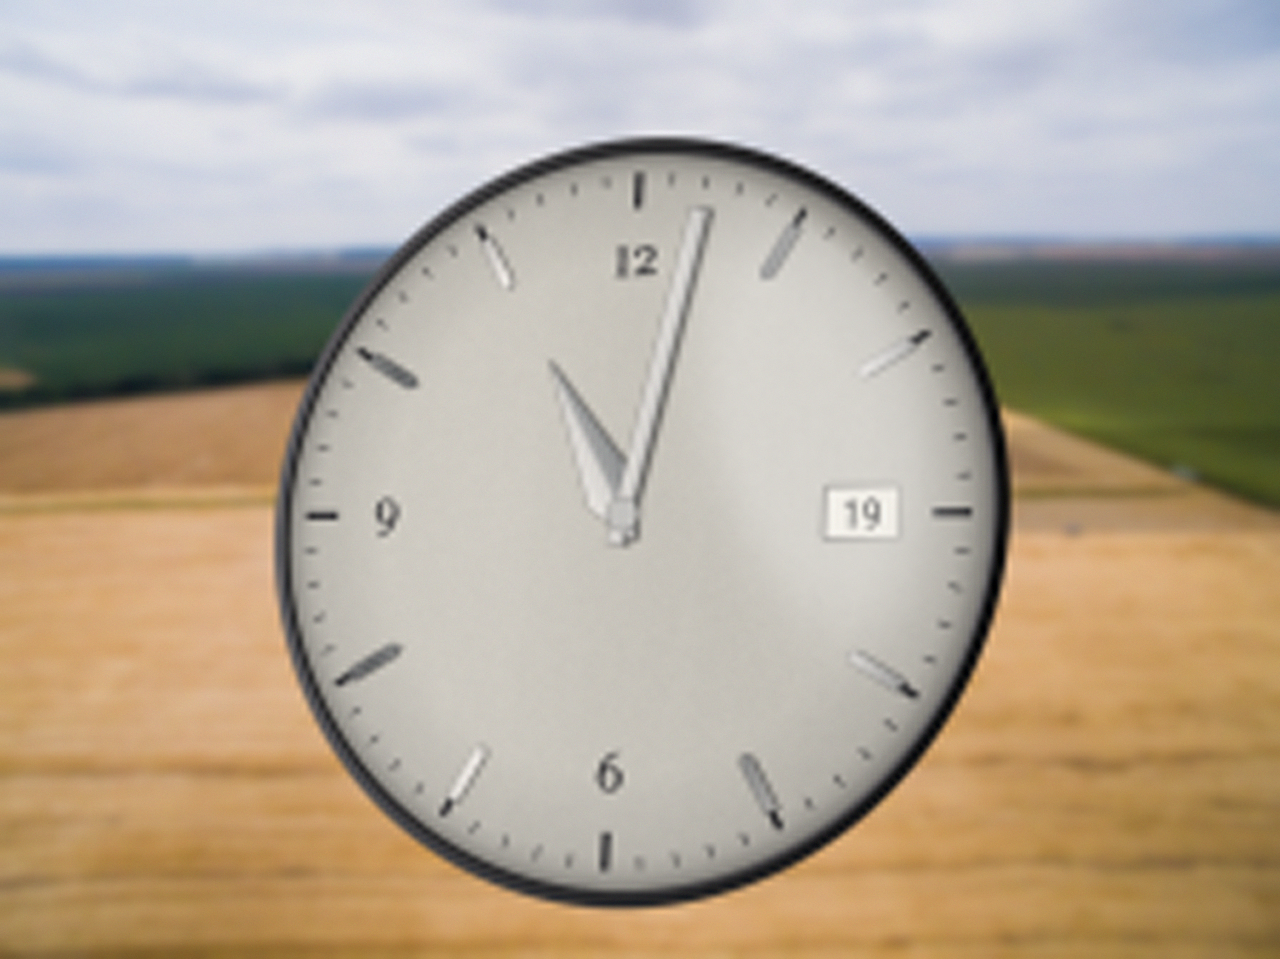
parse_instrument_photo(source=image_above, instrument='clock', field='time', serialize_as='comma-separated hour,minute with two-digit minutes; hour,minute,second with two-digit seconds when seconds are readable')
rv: 11,02
